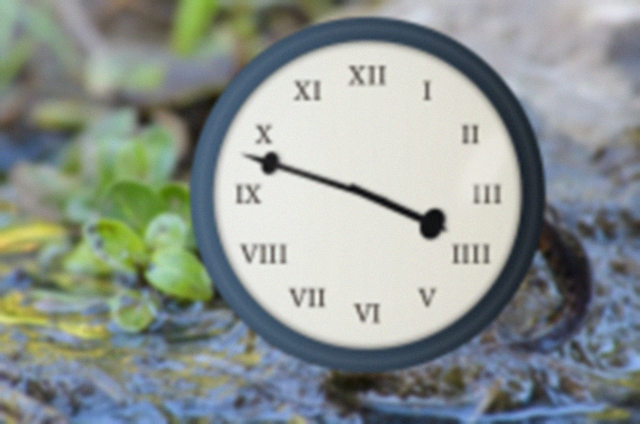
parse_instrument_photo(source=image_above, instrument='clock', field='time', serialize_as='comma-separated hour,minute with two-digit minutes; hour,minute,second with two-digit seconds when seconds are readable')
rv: 3,48
